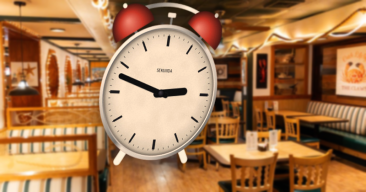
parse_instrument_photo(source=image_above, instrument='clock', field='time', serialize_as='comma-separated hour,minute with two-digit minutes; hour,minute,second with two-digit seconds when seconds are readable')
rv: 2,48
